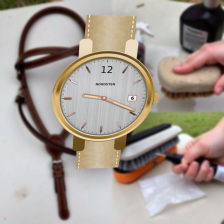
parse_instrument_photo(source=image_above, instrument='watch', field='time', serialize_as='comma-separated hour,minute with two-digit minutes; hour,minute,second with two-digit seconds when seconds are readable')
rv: 9,19
